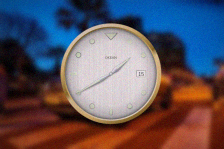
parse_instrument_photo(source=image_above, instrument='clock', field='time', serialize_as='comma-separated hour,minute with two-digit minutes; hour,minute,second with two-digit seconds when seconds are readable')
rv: 1,40
